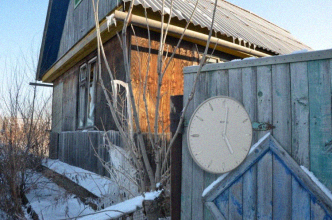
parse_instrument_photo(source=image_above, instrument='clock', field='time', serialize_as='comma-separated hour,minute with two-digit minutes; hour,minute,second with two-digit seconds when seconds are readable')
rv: 5,01
